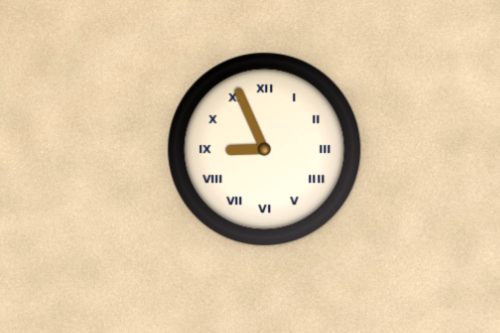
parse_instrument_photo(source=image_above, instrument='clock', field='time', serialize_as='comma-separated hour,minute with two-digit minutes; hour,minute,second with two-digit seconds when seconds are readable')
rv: 8,56
